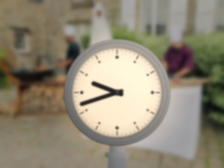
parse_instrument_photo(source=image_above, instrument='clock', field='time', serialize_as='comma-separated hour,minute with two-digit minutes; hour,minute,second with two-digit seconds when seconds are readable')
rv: 9,42
